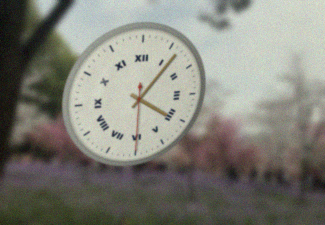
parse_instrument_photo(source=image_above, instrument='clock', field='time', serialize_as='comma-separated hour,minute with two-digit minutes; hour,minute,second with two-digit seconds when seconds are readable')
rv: 4,06,30
